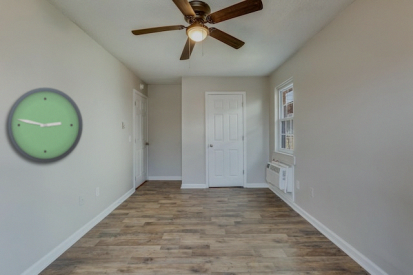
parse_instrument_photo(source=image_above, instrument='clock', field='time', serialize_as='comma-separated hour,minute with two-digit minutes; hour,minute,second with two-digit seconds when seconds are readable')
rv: 2,47
